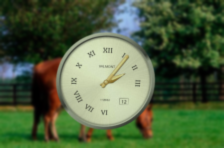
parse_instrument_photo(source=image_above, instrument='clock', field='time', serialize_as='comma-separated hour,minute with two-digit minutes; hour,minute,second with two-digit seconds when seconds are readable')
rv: 2,06
